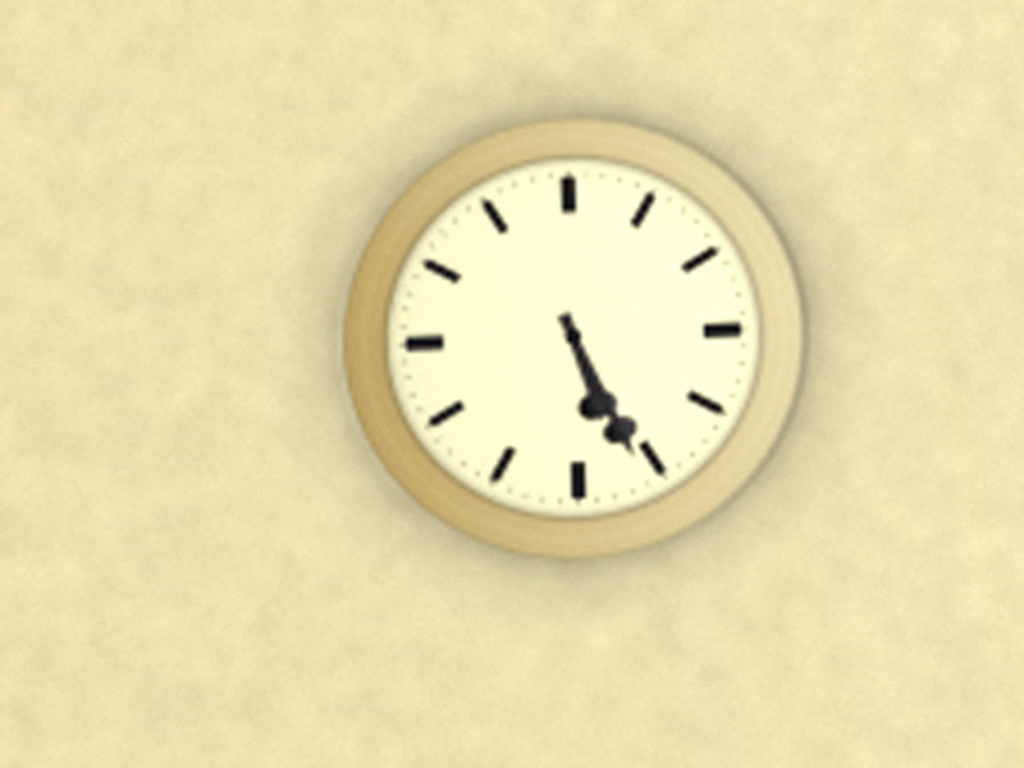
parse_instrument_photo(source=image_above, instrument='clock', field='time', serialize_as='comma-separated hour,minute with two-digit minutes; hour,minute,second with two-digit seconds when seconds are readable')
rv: 5,26
